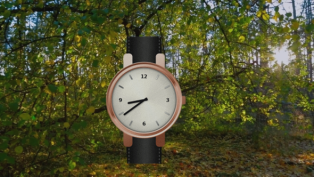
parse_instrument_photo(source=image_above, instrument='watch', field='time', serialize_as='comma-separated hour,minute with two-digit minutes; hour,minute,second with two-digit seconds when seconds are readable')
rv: 8,39
